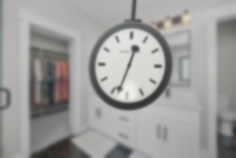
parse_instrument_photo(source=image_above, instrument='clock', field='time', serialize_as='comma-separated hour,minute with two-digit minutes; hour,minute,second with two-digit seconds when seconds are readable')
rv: 12,33
